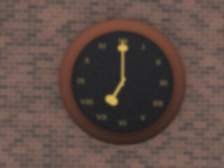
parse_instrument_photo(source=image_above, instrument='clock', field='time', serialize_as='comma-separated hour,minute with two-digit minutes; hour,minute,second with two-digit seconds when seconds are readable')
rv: 7,00
